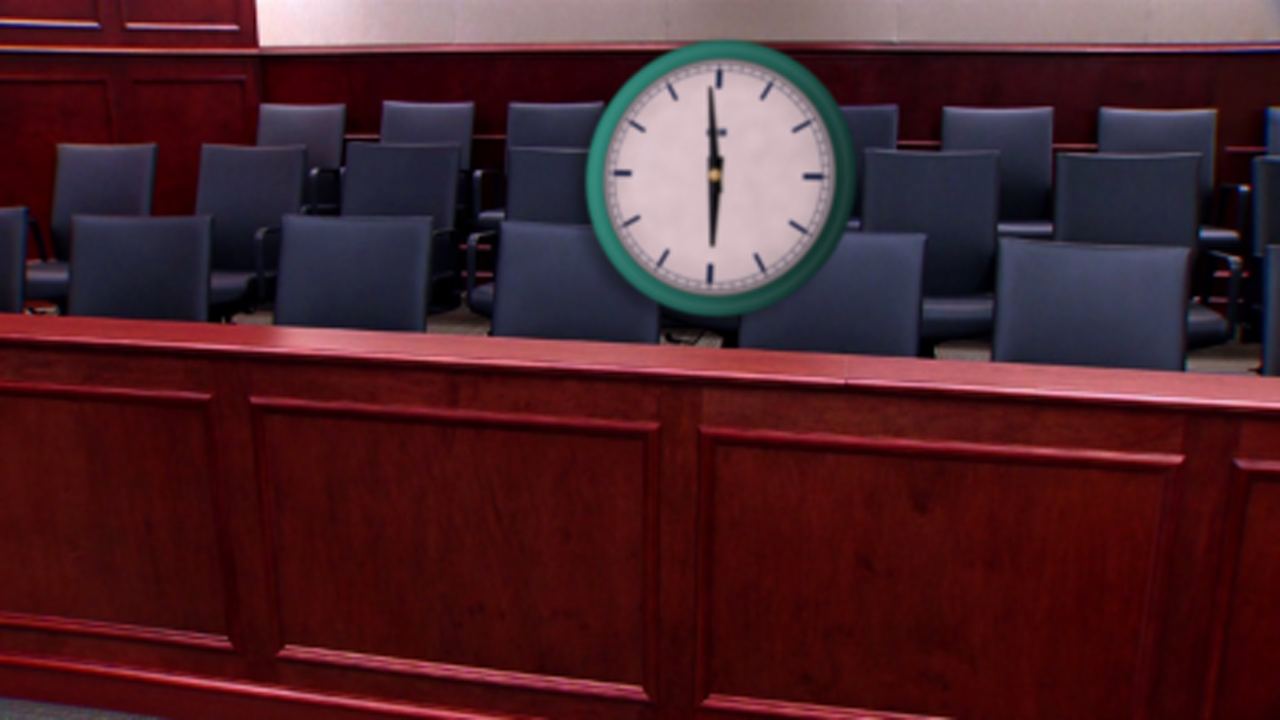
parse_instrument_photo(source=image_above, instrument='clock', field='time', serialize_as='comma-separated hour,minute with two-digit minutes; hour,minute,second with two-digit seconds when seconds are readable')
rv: 5,59
